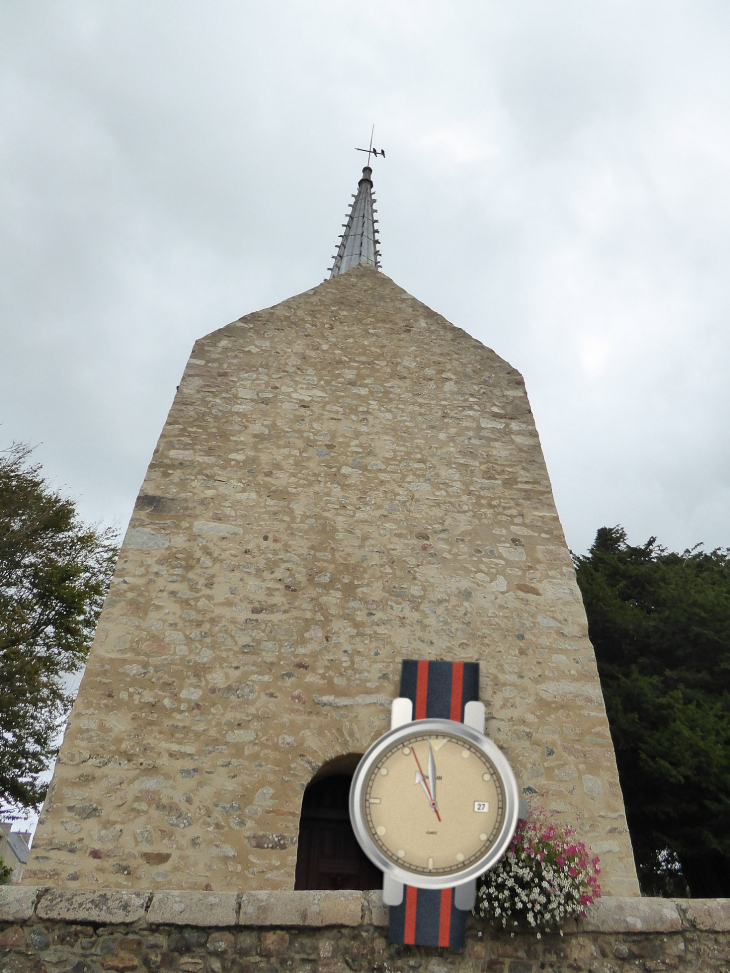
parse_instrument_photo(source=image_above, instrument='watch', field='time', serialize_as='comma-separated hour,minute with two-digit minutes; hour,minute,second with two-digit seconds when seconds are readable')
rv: 10,58,56
